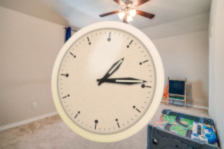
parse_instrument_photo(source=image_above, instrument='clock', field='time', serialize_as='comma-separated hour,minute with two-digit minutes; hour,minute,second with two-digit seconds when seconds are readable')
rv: 1,14
